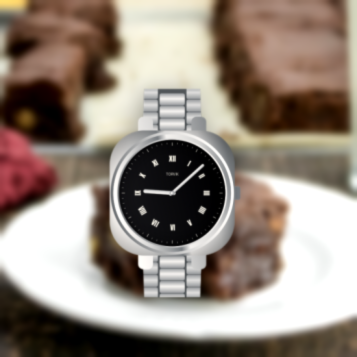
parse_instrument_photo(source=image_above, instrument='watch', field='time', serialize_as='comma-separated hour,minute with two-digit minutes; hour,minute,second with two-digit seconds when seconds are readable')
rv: 9,08
